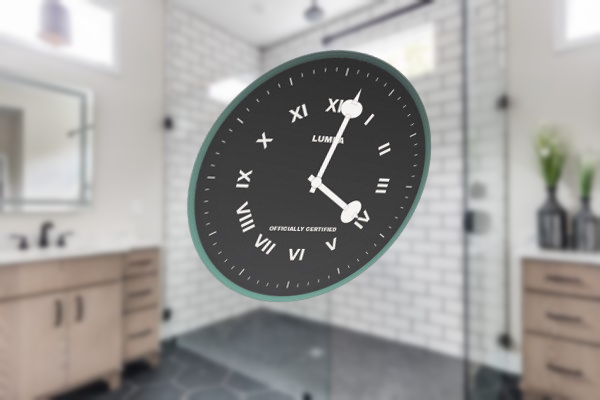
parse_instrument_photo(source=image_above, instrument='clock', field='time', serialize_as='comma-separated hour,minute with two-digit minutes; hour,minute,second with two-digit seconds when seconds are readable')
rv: 4,02
